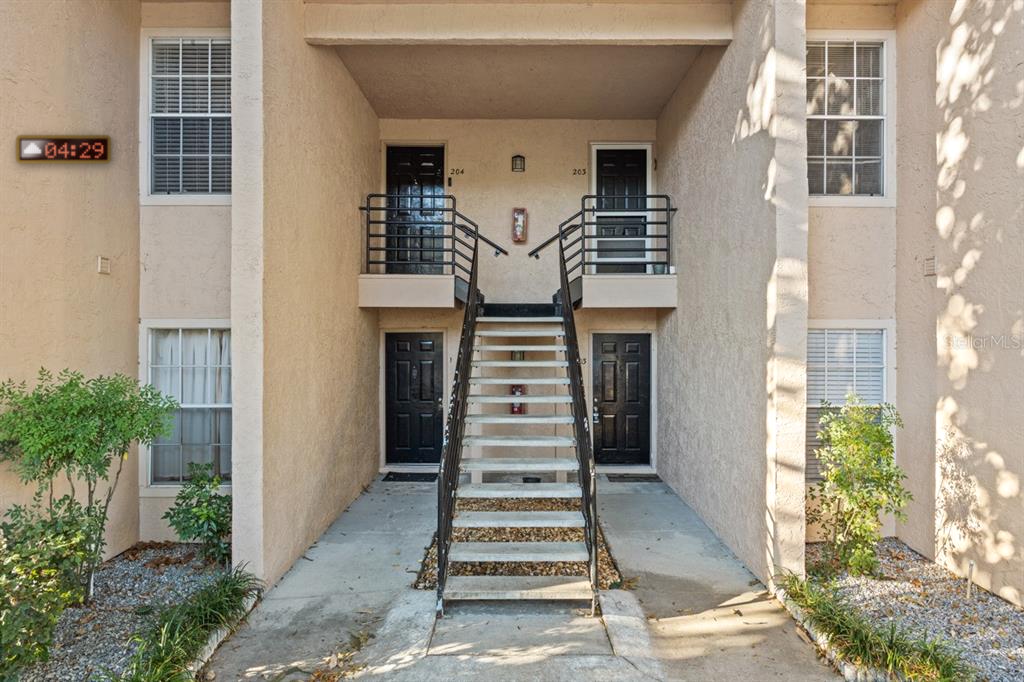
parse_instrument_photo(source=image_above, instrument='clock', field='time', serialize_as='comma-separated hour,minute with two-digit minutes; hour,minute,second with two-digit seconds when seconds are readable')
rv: 4,29
